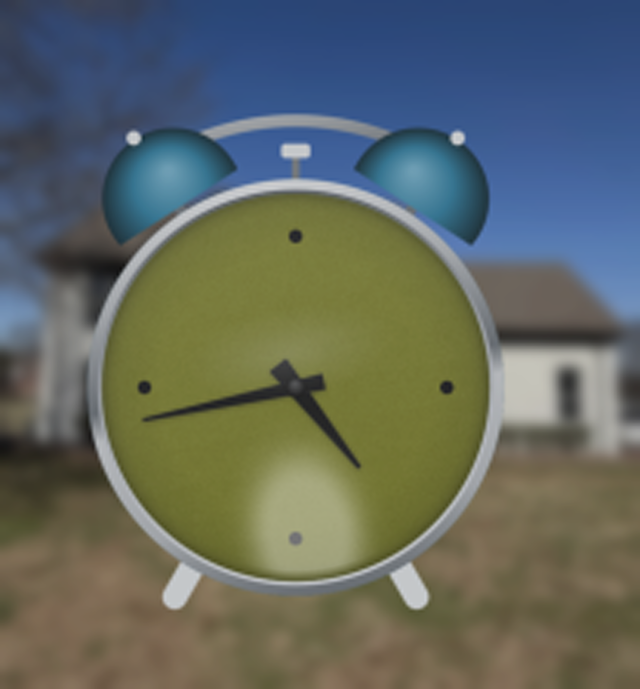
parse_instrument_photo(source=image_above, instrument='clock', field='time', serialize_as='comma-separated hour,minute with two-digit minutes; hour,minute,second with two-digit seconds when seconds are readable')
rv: 4,43
